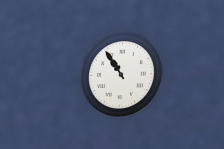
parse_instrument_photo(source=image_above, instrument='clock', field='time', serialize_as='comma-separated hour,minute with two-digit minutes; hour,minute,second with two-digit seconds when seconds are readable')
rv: 10,54
